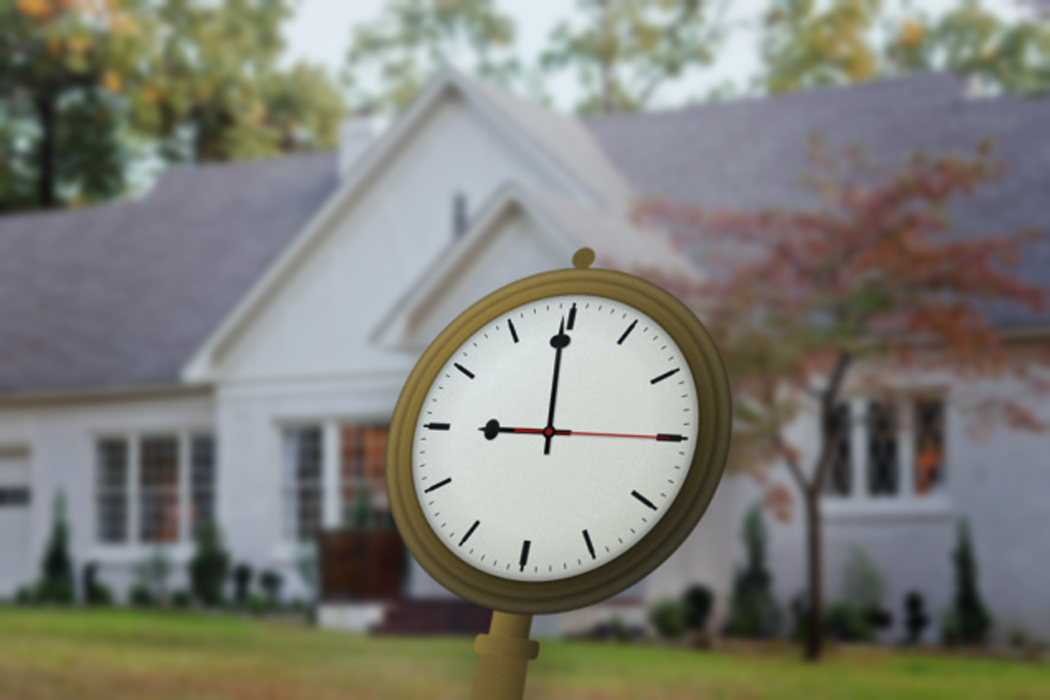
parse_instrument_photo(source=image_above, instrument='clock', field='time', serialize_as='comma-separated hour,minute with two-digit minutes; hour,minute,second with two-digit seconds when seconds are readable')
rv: 8,59,15
